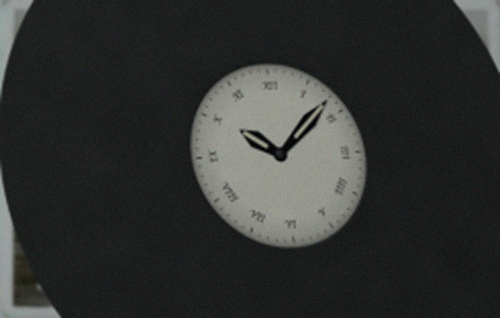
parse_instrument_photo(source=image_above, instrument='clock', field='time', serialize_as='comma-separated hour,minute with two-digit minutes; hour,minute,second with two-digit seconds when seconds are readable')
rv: 10,08
